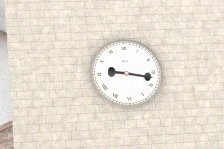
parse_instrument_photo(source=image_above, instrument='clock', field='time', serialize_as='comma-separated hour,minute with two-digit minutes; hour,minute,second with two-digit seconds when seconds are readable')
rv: 9,17
